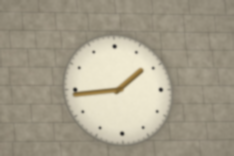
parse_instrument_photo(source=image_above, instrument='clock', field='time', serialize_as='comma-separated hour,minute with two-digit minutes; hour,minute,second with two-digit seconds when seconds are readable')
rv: 1,44
